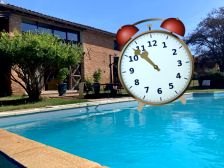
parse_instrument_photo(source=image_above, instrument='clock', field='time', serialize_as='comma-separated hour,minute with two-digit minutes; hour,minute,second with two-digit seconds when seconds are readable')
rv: 10,53
